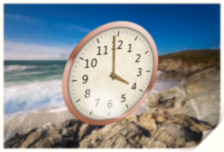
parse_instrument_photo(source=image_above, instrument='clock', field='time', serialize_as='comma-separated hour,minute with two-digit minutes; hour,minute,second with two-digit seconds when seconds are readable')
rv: 3,59
